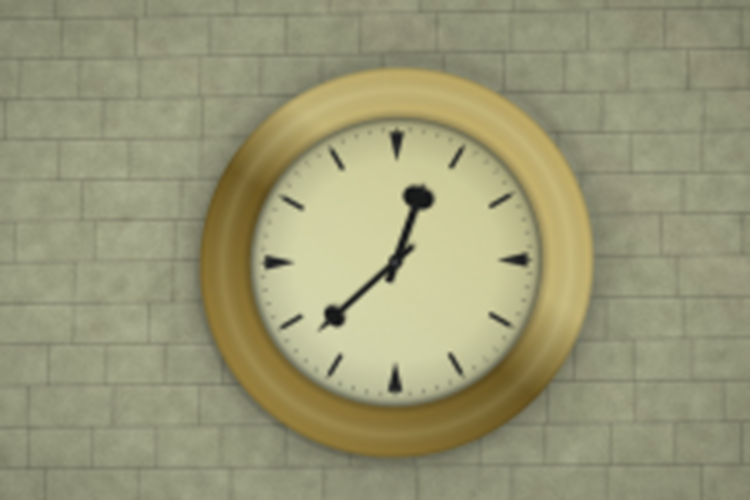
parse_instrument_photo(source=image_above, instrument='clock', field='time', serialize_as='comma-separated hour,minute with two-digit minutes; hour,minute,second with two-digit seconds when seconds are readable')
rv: 12,38
